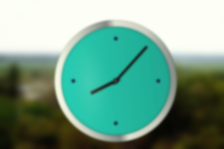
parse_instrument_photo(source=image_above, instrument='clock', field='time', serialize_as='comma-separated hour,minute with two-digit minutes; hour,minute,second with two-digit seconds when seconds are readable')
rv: 8,07
